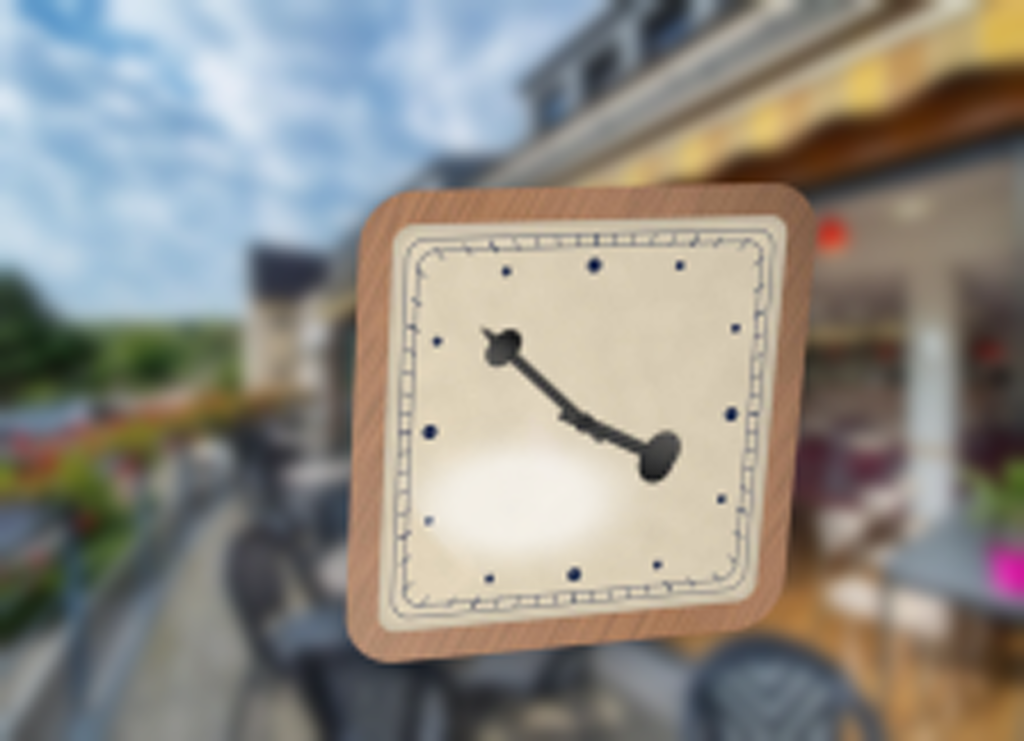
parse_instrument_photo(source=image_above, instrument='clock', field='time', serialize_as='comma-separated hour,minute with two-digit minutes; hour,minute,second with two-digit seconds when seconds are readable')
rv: 3,52
